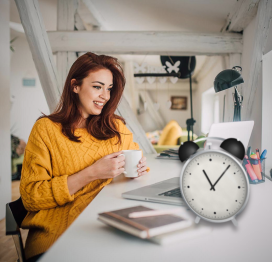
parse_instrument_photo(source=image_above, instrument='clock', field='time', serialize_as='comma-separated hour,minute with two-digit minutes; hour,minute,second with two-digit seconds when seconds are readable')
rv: 11,07
